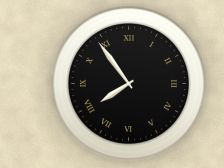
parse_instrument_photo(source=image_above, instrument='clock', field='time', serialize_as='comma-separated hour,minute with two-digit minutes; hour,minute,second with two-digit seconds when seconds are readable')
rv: 7,54
